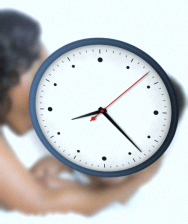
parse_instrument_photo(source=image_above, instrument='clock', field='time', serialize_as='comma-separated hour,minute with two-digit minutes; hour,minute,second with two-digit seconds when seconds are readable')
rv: 8,23,08
